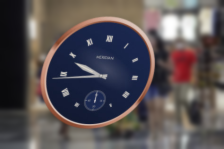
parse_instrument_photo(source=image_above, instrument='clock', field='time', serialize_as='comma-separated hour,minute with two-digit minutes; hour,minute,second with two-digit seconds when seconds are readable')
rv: 9,44
